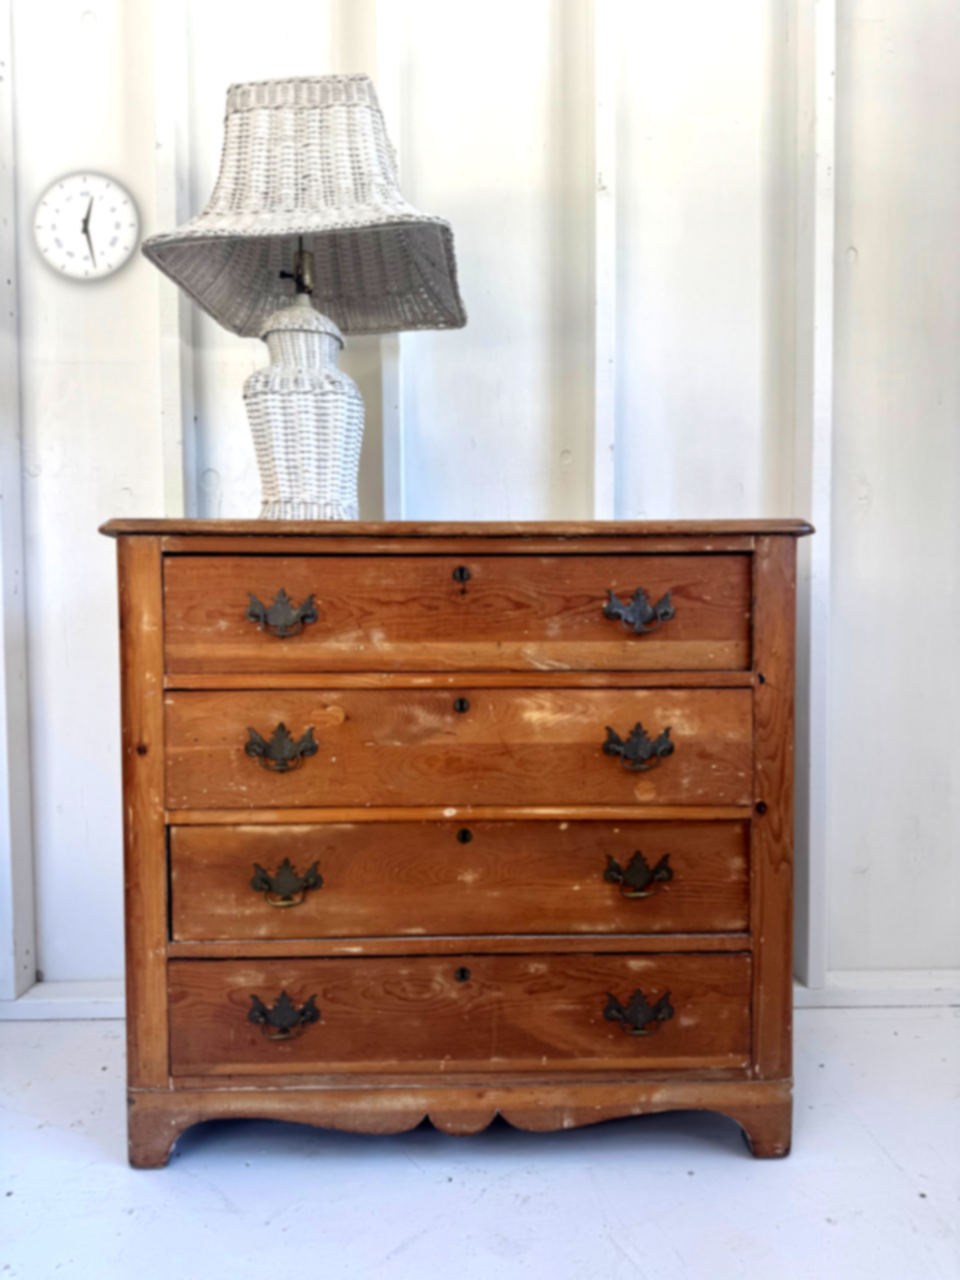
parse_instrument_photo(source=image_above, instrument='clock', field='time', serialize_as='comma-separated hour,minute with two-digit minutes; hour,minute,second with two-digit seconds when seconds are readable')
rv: 12,28
